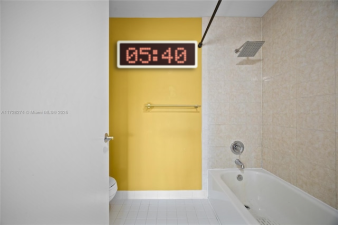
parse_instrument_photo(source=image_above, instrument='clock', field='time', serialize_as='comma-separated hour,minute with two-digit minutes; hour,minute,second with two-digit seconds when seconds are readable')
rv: 5,40
